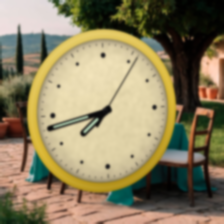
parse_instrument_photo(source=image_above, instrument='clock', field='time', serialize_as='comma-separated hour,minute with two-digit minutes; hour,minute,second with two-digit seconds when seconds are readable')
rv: 7,43,06
